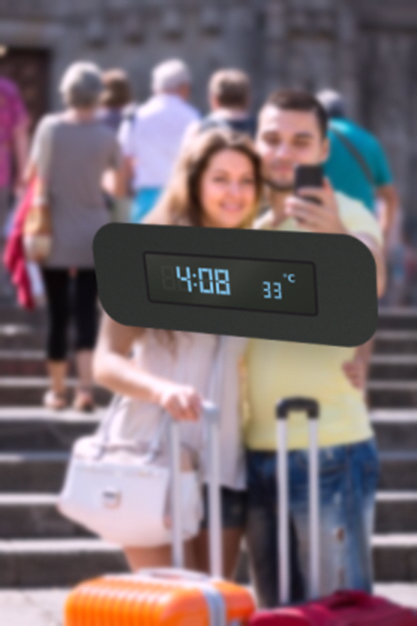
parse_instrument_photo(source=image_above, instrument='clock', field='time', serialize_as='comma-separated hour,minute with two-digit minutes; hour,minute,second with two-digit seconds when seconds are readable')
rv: 4,08
